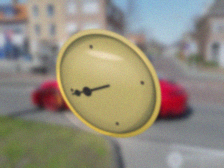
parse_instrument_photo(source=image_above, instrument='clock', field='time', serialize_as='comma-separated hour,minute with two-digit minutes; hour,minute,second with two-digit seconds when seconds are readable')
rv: 8,44
